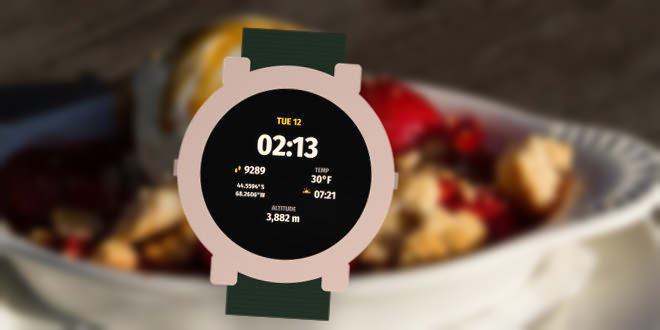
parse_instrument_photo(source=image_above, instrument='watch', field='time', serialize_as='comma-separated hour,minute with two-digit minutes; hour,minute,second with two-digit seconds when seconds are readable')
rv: 2,13
